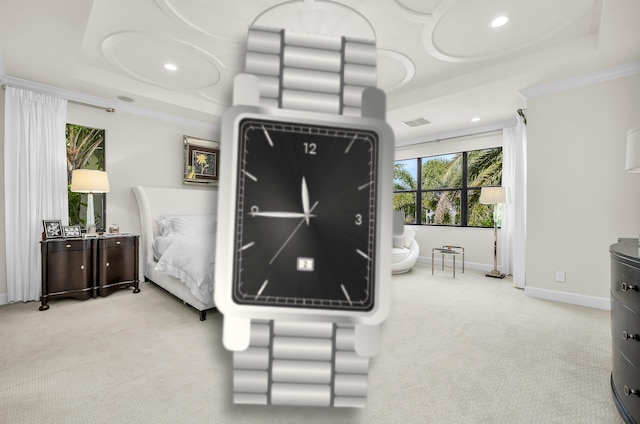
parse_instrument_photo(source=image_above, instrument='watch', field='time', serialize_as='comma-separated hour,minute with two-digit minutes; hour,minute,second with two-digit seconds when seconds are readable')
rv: 11,44,36
